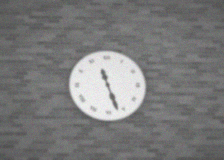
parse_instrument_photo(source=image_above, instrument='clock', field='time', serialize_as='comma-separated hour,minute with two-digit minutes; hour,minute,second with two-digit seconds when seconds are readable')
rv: 11,27
